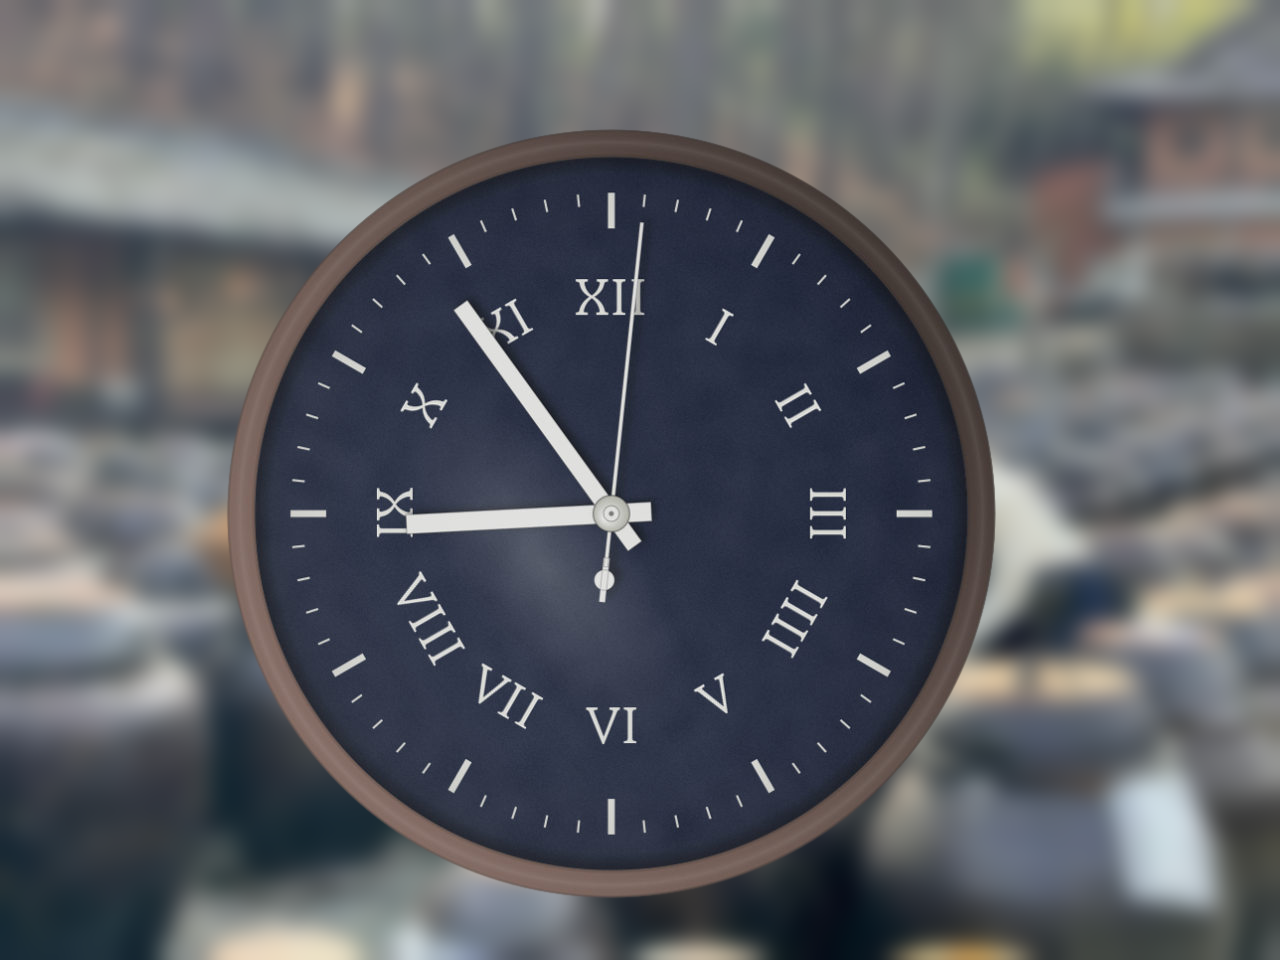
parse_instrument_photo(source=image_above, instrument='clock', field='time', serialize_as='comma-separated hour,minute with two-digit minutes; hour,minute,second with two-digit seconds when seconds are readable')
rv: 8,54,01
